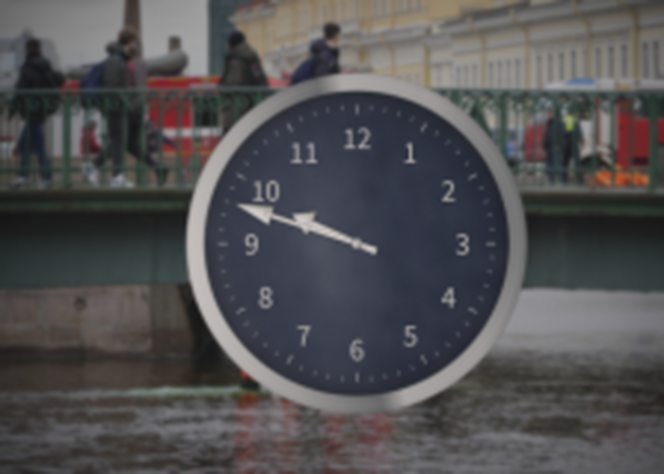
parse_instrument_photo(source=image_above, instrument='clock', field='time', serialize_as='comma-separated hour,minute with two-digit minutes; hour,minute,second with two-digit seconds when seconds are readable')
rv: 9,48
